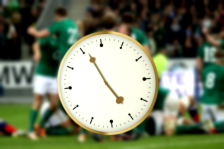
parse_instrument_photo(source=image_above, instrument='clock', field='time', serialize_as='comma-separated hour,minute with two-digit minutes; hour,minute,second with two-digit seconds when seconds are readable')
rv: 4,56
